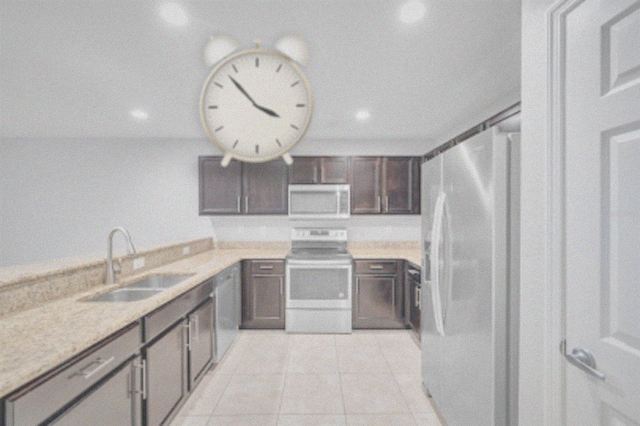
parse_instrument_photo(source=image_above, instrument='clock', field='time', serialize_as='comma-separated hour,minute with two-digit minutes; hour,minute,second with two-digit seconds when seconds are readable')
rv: 3,53
